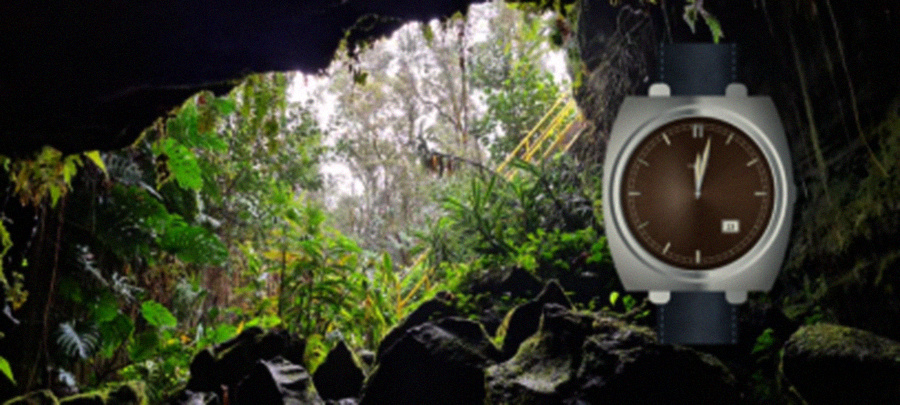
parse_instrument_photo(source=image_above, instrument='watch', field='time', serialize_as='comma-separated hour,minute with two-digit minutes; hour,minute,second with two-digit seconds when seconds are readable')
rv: 12,02
